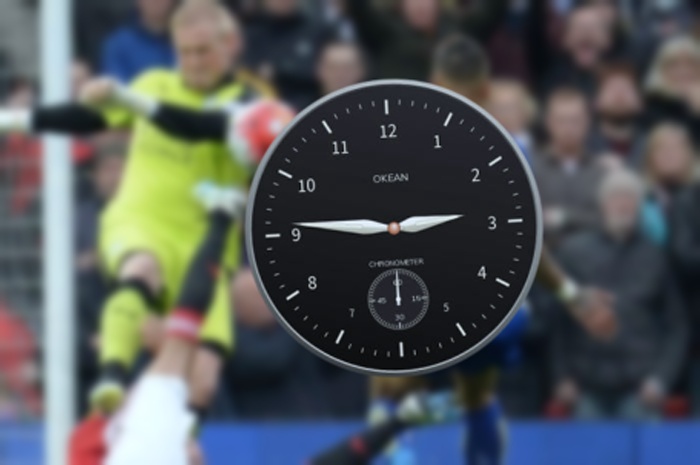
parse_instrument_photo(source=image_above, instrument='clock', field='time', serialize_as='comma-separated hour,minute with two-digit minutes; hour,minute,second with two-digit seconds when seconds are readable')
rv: 2,46
